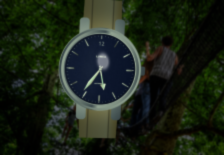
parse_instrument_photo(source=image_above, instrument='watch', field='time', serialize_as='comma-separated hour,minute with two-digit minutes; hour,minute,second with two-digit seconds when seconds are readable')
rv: 5,36
